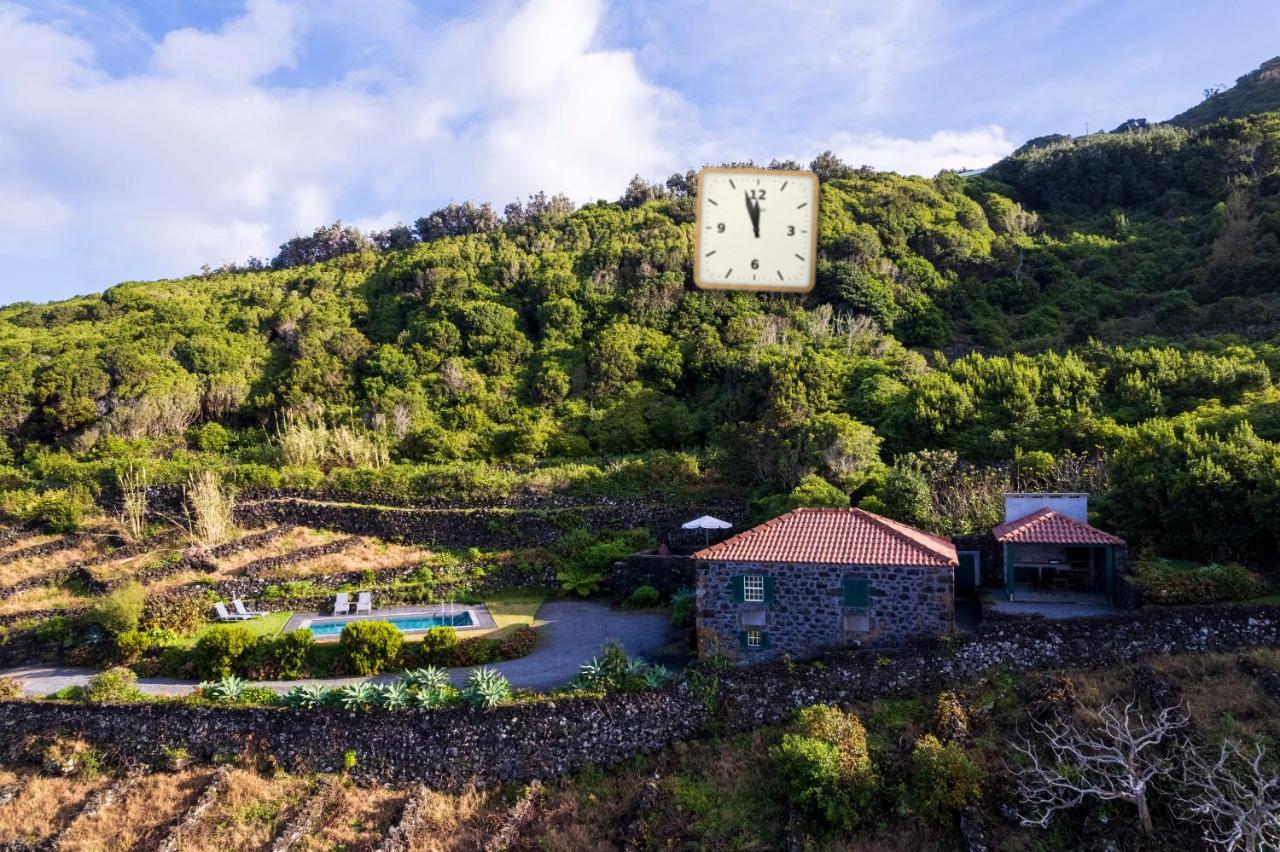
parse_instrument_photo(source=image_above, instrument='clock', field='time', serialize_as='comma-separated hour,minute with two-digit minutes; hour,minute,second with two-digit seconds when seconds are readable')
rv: 11,57
